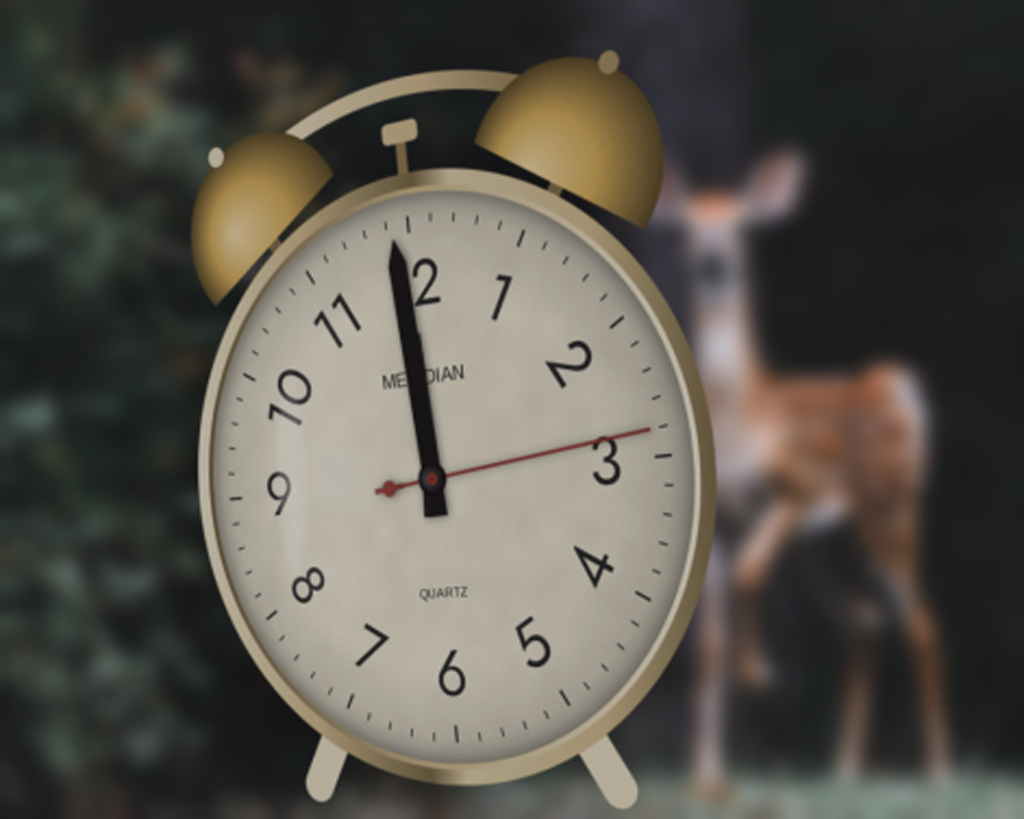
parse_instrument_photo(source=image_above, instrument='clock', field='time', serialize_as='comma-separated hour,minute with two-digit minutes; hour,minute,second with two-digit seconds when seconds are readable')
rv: 11,59,14
